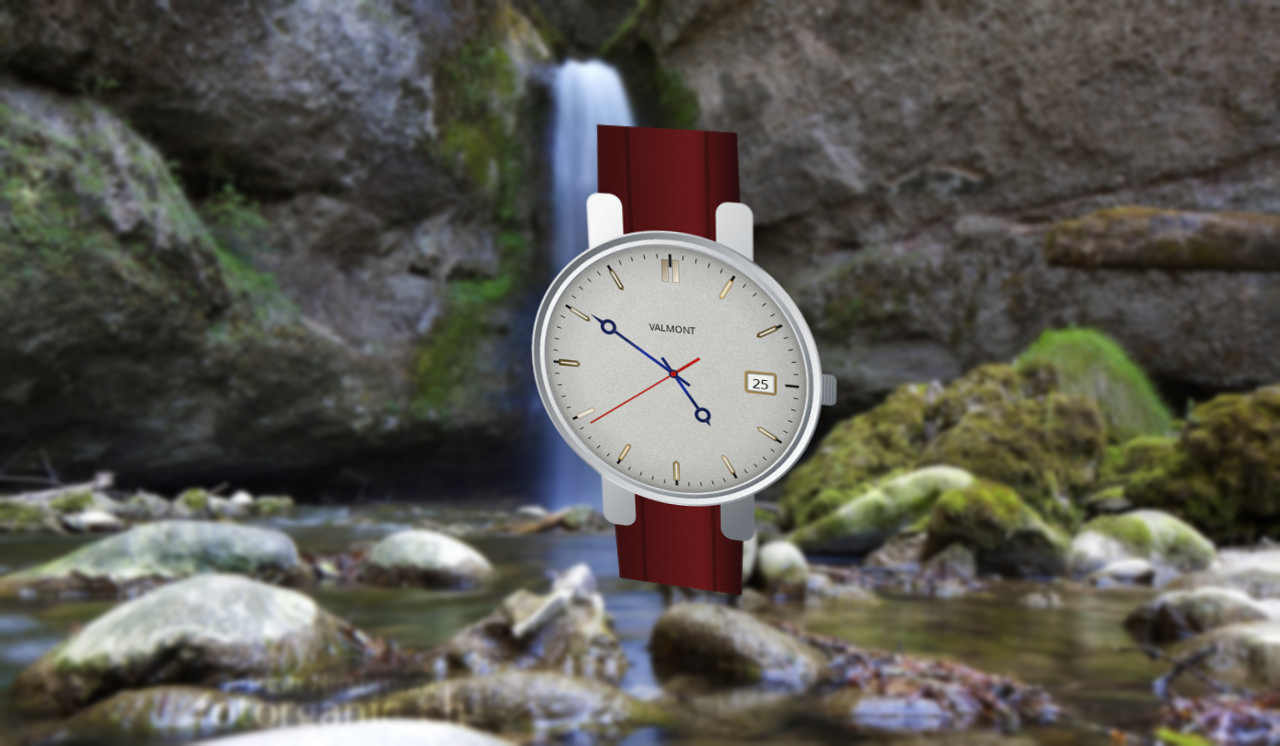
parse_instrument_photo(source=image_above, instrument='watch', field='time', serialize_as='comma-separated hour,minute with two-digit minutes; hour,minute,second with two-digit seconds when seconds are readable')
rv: 4,50,39
